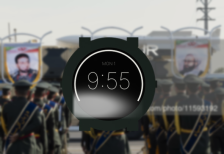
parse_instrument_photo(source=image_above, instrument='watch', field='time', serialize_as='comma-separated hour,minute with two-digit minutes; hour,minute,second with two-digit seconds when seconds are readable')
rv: 9,55
